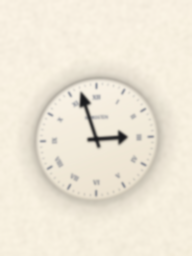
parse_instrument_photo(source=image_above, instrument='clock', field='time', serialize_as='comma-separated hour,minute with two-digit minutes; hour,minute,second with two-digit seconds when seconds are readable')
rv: 2,57
